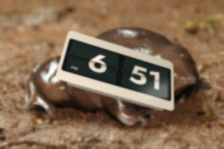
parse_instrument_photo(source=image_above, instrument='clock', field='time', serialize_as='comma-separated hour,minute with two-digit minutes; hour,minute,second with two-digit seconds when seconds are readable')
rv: 6,51
